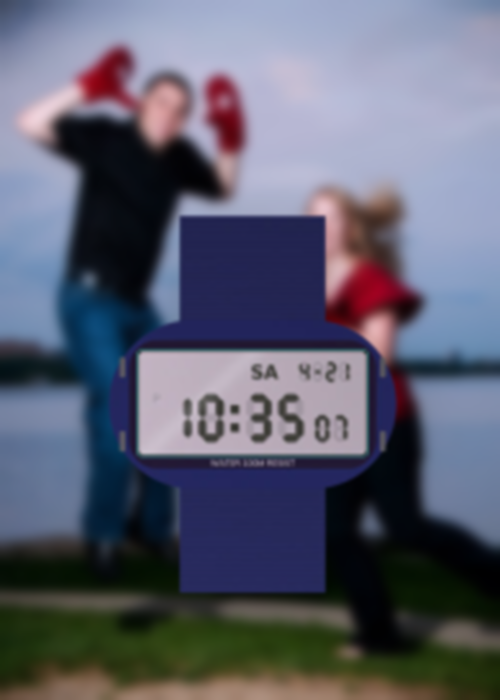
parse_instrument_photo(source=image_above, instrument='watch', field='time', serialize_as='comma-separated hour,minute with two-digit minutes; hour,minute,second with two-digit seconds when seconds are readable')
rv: 10,35,07
